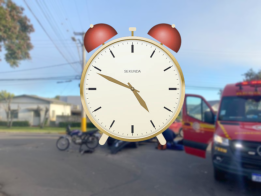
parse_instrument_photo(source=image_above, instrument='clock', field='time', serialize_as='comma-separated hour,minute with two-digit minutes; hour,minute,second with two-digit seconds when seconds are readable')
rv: 4,49
